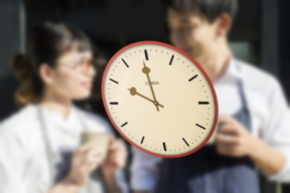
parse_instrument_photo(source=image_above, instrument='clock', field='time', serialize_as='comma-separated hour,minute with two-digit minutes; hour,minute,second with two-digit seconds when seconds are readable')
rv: 9,59
